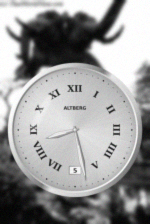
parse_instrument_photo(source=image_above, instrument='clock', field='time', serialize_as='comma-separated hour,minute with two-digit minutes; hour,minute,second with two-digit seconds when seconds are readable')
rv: 8,28
